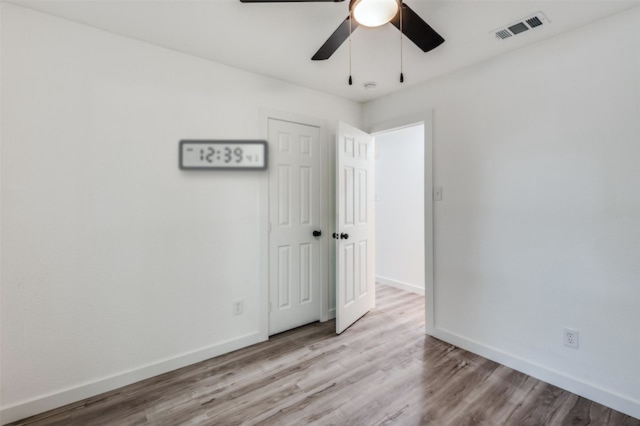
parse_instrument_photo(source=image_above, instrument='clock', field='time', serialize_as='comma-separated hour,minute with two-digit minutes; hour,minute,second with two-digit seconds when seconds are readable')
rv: 12,39
